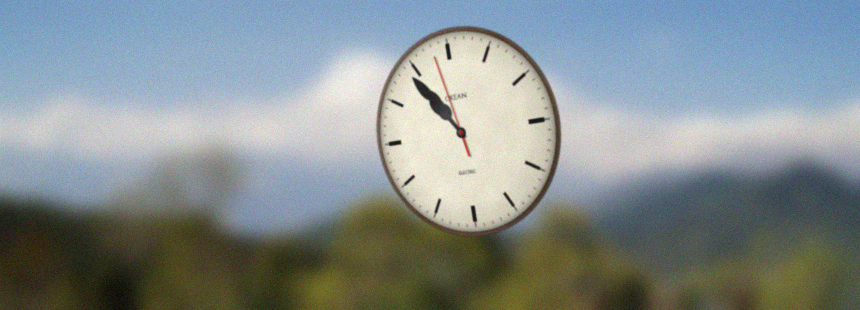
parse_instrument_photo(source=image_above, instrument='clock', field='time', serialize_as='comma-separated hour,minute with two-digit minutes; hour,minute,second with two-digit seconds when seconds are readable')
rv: 10,53,58
